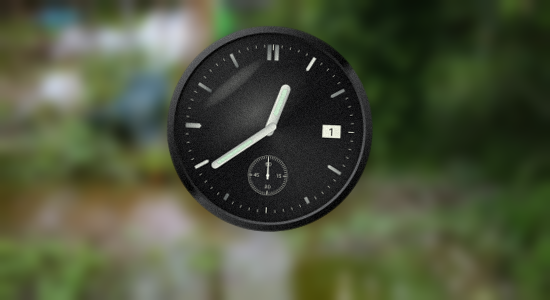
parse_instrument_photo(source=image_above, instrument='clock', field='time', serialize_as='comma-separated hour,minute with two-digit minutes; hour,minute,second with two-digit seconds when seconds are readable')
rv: 12,39
